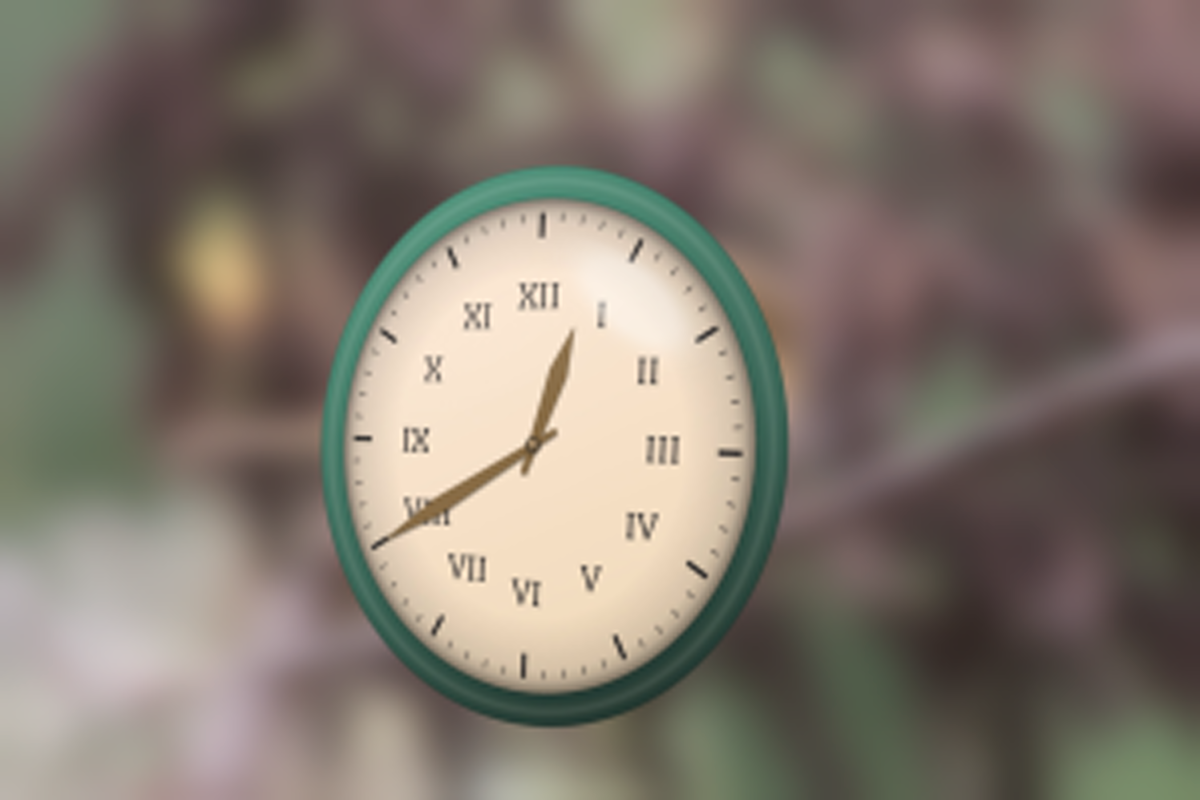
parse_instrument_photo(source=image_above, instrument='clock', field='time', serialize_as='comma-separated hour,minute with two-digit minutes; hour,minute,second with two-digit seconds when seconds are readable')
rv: 12,40
